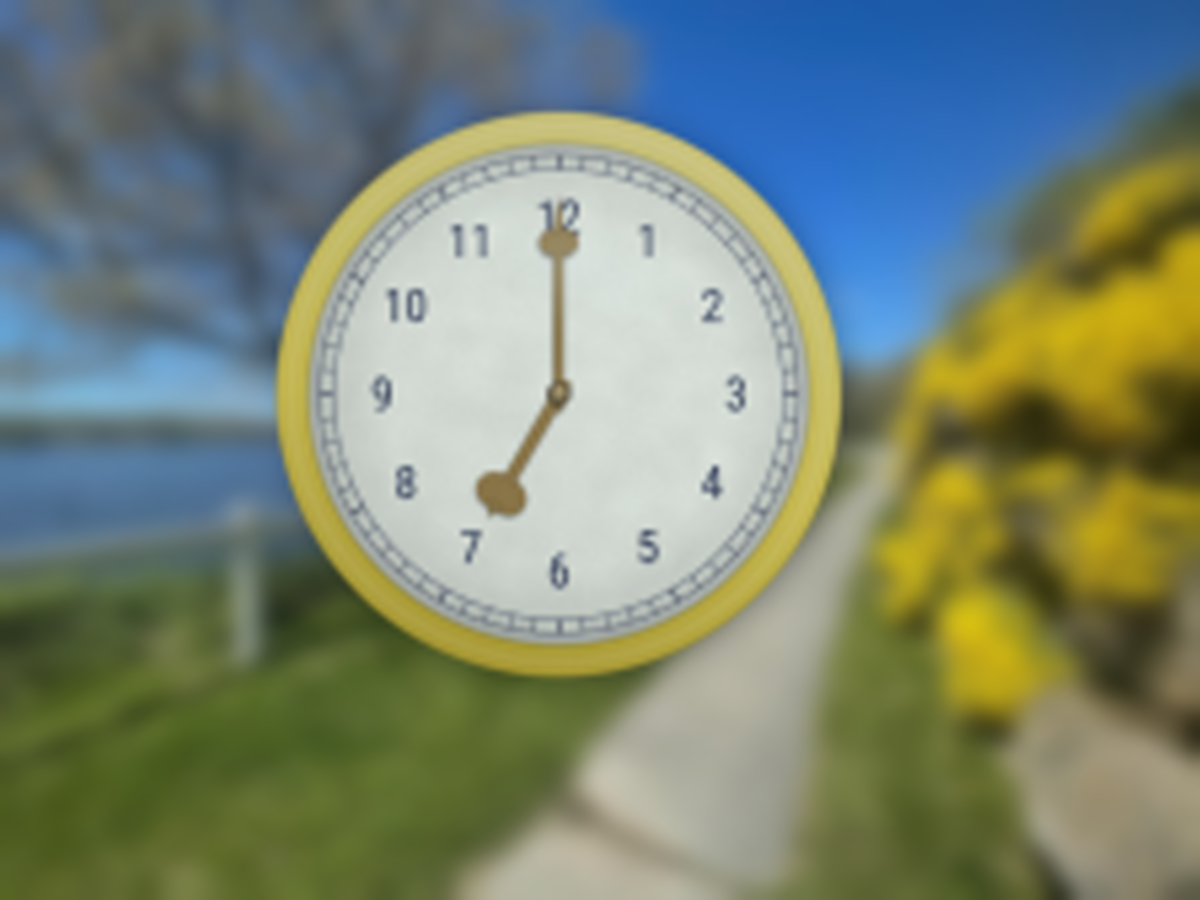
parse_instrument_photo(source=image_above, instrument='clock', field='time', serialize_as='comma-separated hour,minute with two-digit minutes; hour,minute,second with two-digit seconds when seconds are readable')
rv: 7,00
